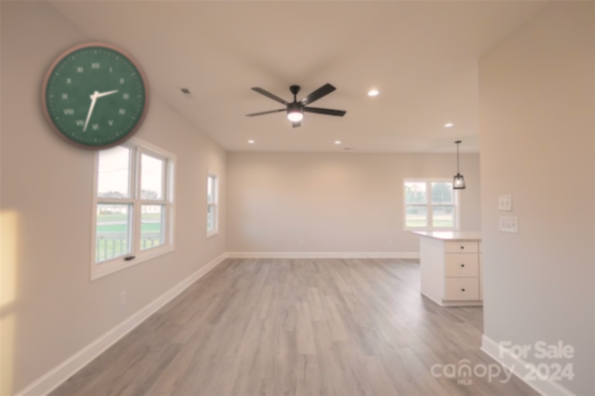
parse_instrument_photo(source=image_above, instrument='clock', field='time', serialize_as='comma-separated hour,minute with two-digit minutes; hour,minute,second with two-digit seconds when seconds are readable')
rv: 2,33
